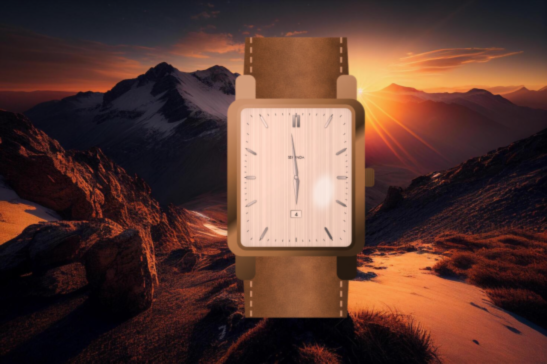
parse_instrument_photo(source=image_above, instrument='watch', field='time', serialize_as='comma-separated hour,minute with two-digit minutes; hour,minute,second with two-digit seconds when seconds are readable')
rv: 5,59
